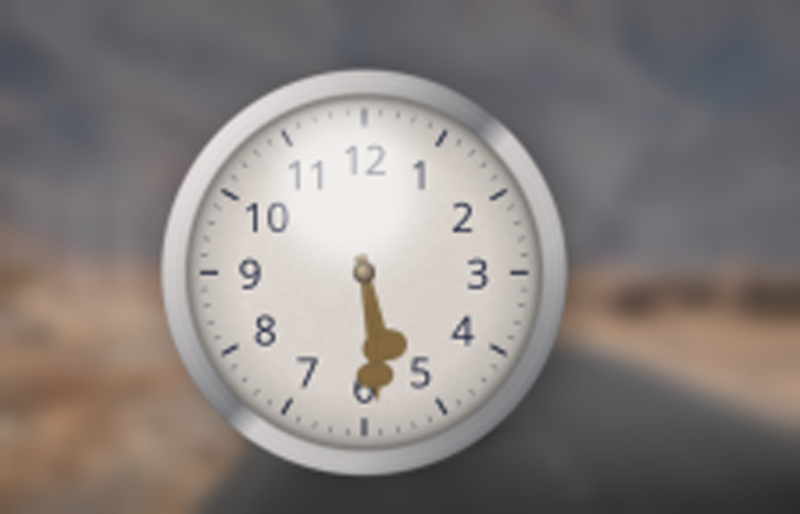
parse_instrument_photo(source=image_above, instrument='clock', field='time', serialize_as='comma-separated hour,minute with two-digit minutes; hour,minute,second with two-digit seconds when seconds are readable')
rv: 5,29
